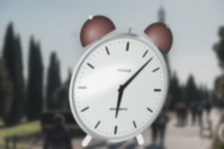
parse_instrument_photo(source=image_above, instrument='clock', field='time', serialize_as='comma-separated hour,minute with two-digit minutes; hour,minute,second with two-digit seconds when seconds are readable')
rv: 6,07
